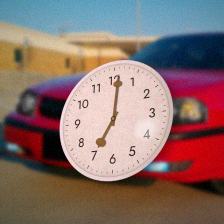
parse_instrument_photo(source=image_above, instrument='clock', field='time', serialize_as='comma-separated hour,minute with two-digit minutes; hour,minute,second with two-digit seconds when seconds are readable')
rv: 7,01
